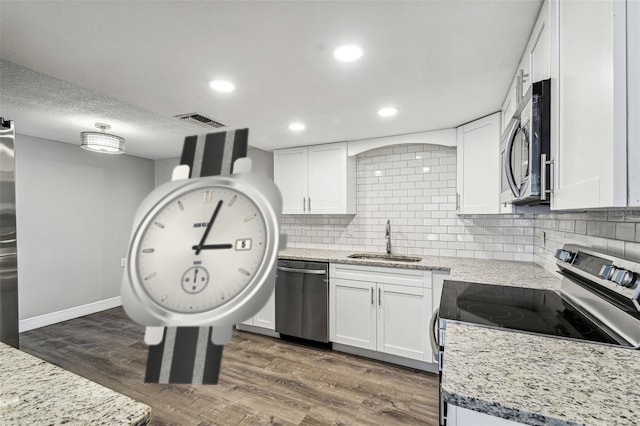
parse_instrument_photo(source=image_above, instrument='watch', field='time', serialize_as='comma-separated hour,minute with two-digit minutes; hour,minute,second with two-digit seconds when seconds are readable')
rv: 3,03
